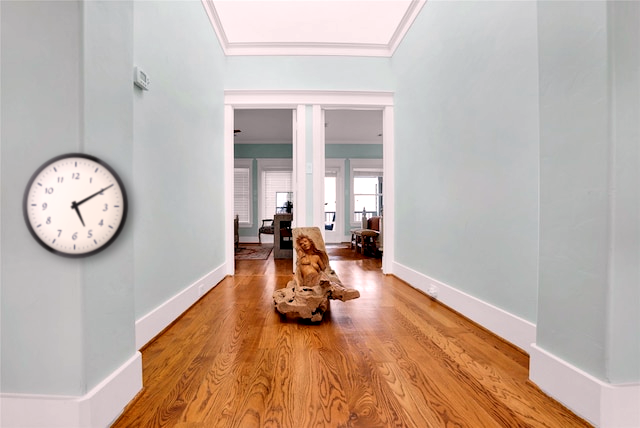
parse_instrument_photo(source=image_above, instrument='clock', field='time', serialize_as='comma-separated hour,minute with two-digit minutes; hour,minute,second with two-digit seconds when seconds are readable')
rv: 5,10
